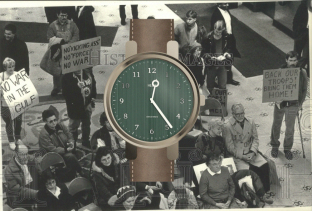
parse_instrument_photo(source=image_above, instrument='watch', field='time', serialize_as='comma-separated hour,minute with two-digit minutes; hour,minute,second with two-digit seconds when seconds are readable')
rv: 12,24
